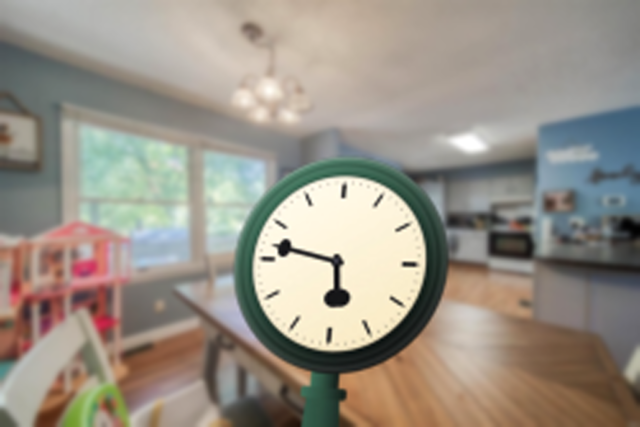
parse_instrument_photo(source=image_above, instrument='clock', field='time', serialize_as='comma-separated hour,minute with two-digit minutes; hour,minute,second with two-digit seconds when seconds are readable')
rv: 5,47
